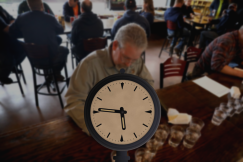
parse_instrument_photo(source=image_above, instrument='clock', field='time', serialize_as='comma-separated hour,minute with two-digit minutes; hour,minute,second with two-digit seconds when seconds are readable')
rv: 5,46
